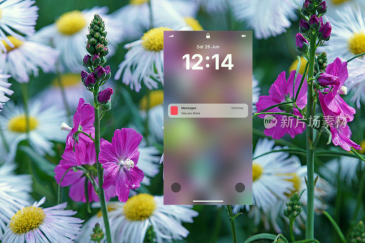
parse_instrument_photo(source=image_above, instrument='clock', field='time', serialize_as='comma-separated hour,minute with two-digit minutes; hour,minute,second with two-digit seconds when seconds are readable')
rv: 12,14
